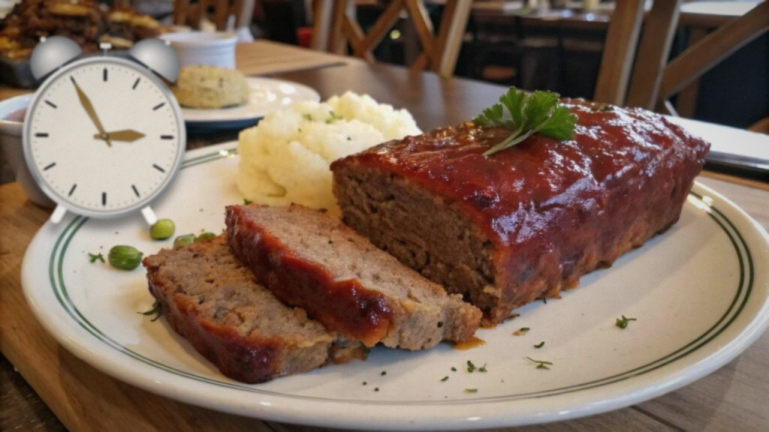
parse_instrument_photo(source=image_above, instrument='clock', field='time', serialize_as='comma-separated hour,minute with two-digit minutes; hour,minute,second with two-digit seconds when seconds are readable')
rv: 2,55
